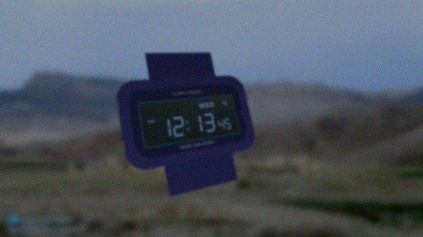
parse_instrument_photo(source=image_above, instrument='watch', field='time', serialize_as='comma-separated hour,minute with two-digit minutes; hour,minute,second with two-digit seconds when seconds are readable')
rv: 12,13
